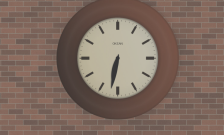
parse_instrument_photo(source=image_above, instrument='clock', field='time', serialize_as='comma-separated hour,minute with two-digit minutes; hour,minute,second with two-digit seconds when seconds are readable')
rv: 6,32
